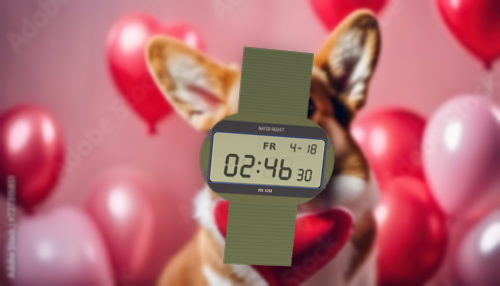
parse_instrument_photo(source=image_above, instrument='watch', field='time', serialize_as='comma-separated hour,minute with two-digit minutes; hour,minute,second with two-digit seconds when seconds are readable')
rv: 2,46,30
